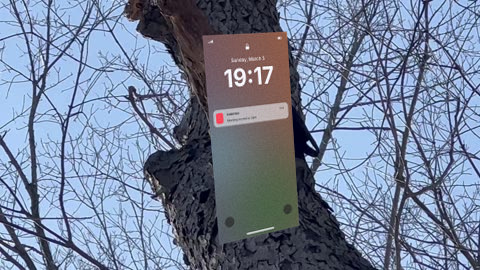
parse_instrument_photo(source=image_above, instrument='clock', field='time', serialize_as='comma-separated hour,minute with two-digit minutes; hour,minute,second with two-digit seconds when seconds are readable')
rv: 19,17
